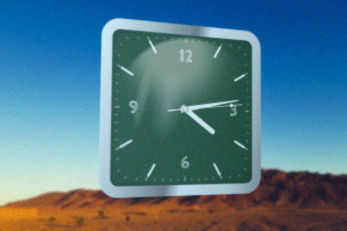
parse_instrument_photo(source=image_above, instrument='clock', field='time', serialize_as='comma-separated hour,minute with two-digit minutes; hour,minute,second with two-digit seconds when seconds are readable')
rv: 4,13,14
